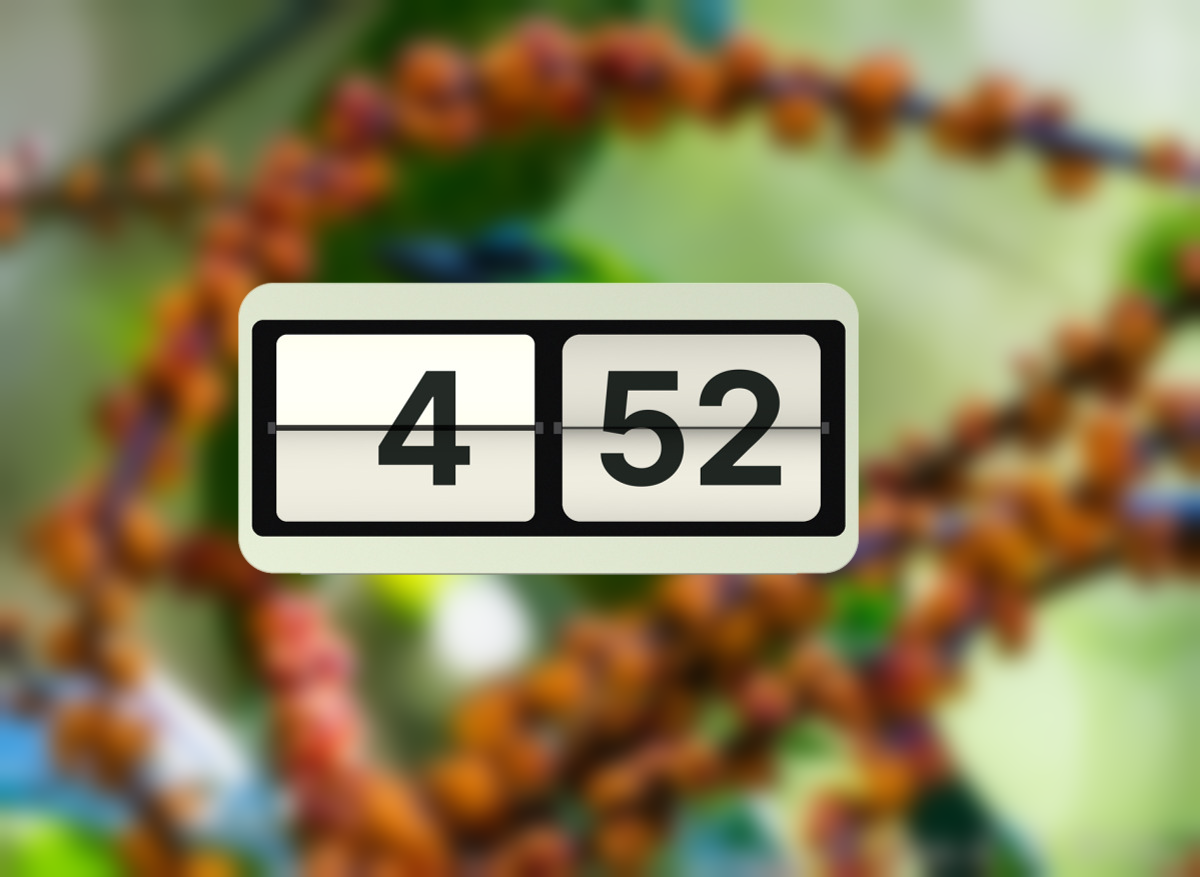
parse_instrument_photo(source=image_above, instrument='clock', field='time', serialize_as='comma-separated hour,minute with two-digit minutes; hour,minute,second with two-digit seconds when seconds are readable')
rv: 4,52
